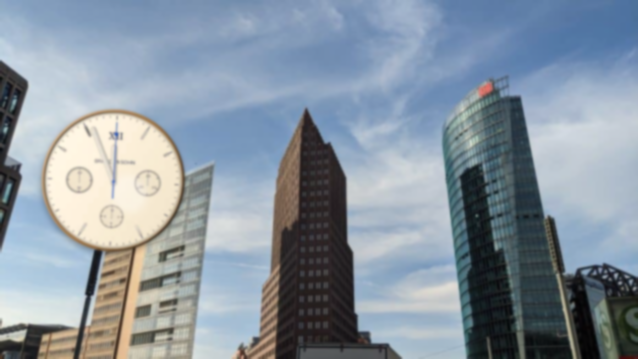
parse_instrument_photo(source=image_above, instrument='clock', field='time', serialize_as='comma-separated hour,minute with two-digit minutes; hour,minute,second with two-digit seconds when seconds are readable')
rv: 11,56
